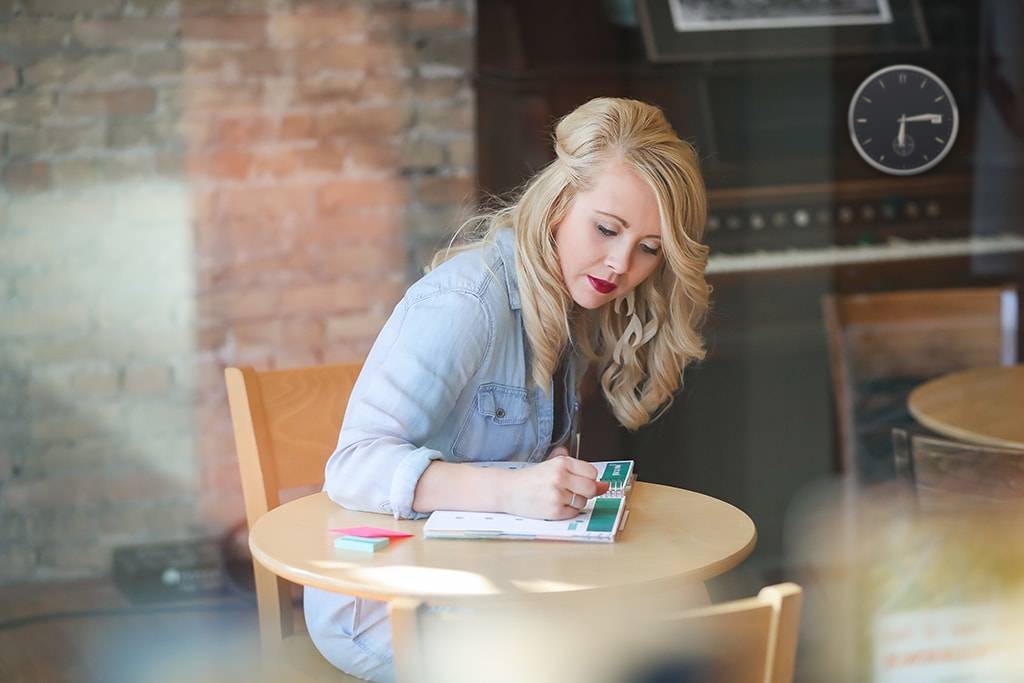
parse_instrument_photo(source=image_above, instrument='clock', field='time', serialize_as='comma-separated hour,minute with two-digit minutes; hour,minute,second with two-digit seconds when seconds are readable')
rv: 6,14
